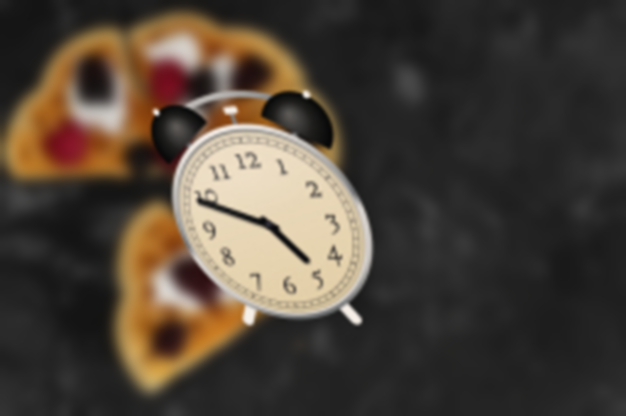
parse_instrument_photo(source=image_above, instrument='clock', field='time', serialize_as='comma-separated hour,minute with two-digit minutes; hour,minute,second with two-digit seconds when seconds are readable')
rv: 4,49
